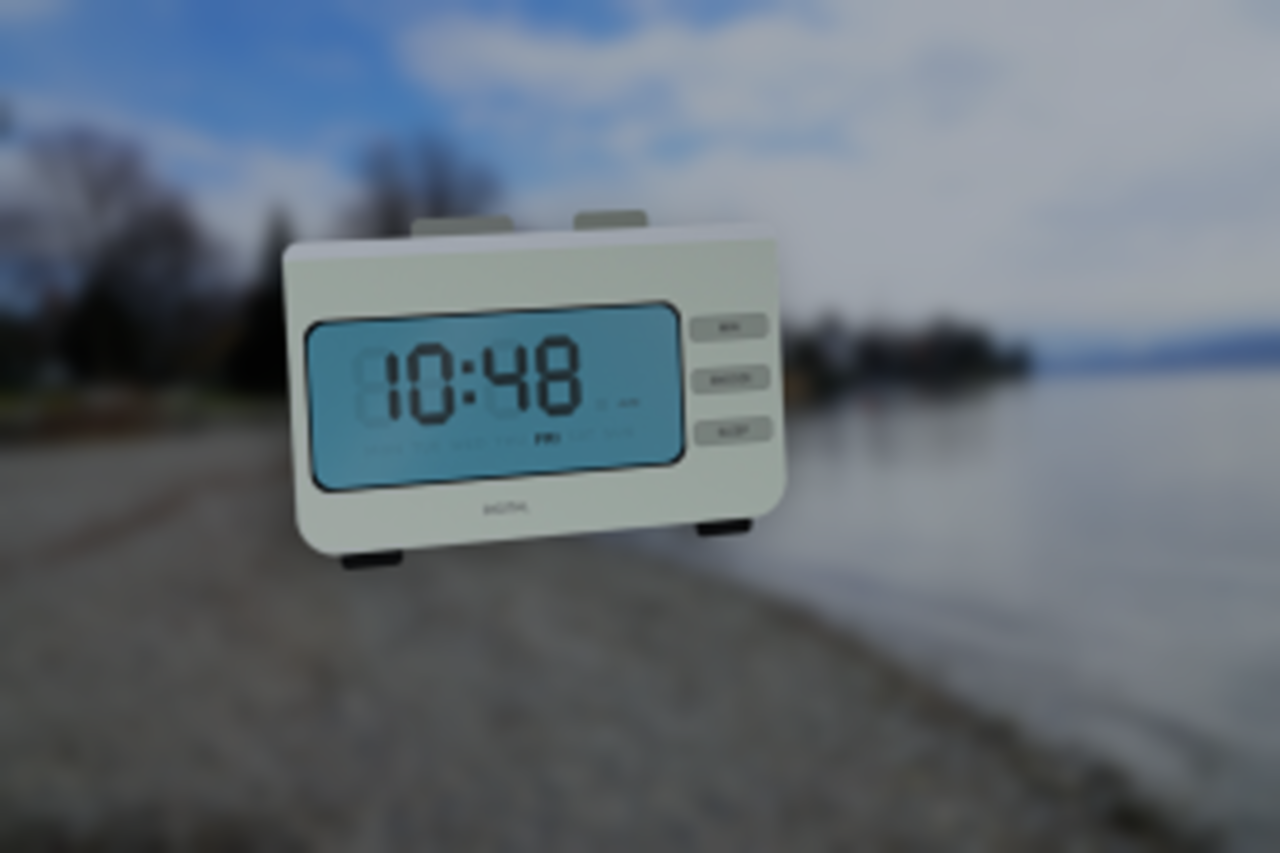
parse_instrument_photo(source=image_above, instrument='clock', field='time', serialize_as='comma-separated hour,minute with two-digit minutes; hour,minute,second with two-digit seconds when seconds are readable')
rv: 10,48
